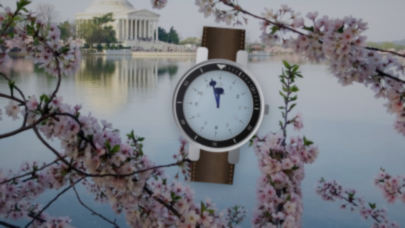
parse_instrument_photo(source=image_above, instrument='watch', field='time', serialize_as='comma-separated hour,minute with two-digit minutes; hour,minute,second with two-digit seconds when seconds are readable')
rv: 11,57
